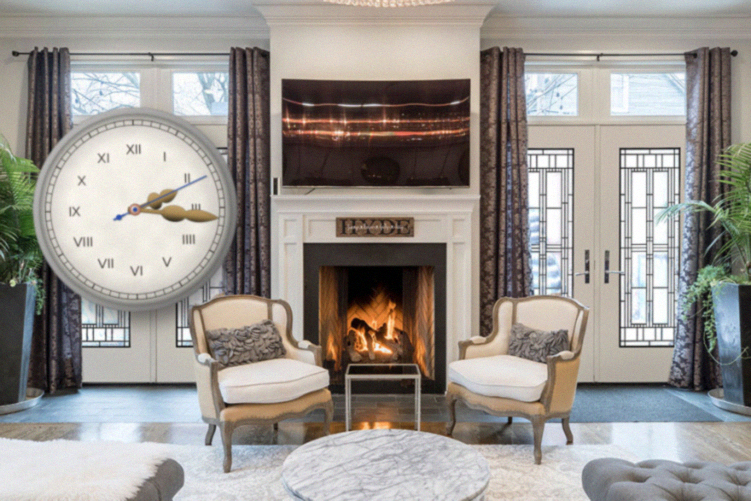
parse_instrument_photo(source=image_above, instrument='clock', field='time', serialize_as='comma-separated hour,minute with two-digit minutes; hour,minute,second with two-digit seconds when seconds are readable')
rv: 2,16,11
